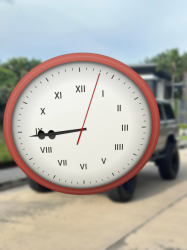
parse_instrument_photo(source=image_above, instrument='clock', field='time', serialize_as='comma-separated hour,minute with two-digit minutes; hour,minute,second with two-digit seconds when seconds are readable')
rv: 8,44,03
